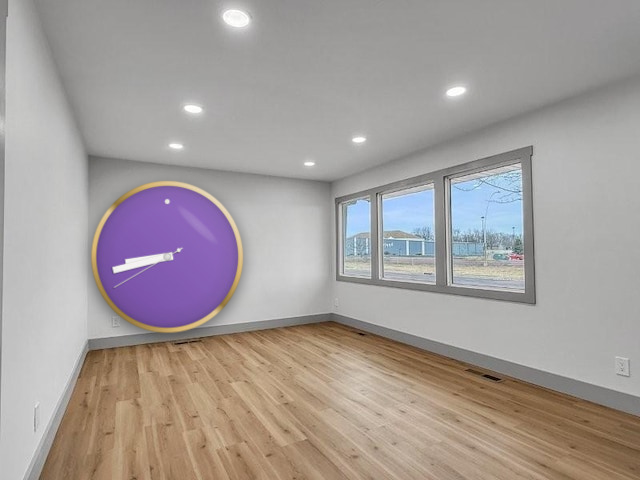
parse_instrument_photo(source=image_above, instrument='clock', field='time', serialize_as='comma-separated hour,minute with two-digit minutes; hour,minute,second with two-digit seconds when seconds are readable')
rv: 8,42,40
